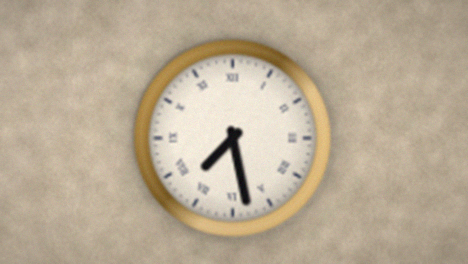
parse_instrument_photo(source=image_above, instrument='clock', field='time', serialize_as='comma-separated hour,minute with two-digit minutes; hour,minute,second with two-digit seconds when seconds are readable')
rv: 7,28
